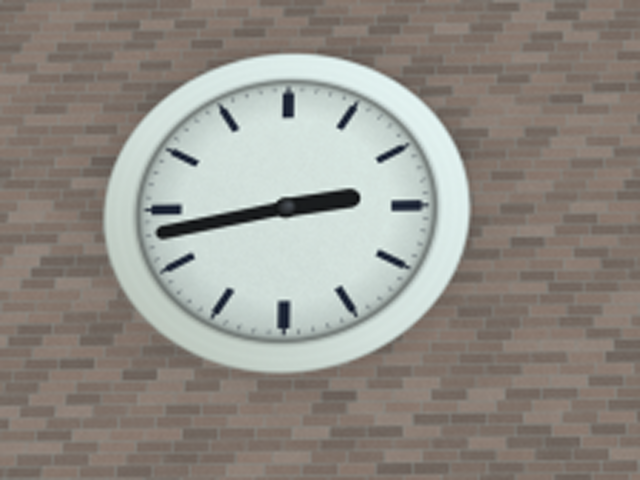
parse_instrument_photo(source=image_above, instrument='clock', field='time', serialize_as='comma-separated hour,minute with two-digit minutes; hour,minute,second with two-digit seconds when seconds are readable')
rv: 2,43
